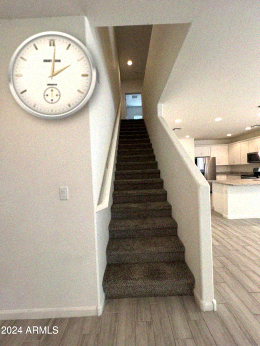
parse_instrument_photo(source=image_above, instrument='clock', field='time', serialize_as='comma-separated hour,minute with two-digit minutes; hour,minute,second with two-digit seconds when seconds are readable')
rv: 2,01
